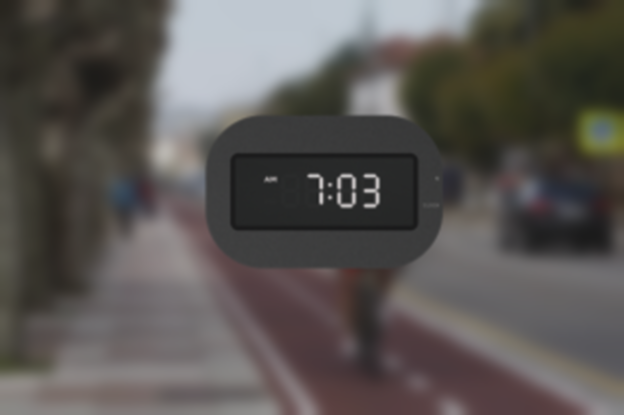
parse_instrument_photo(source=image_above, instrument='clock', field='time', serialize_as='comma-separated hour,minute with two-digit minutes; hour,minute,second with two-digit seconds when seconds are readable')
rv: 7,03
